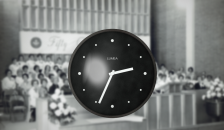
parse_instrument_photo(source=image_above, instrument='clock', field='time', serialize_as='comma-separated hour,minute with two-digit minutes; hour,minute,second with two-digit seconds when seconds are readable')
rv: 2,34
